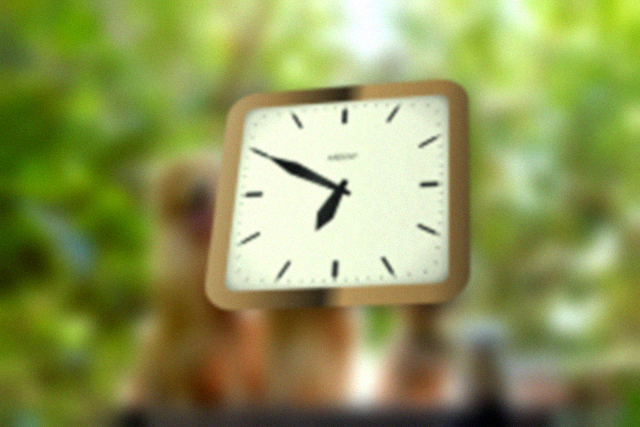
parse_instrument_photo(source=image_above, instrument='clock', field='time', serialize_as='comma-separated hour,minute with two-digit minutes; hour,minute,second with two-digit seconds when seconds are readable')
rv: 6,50
